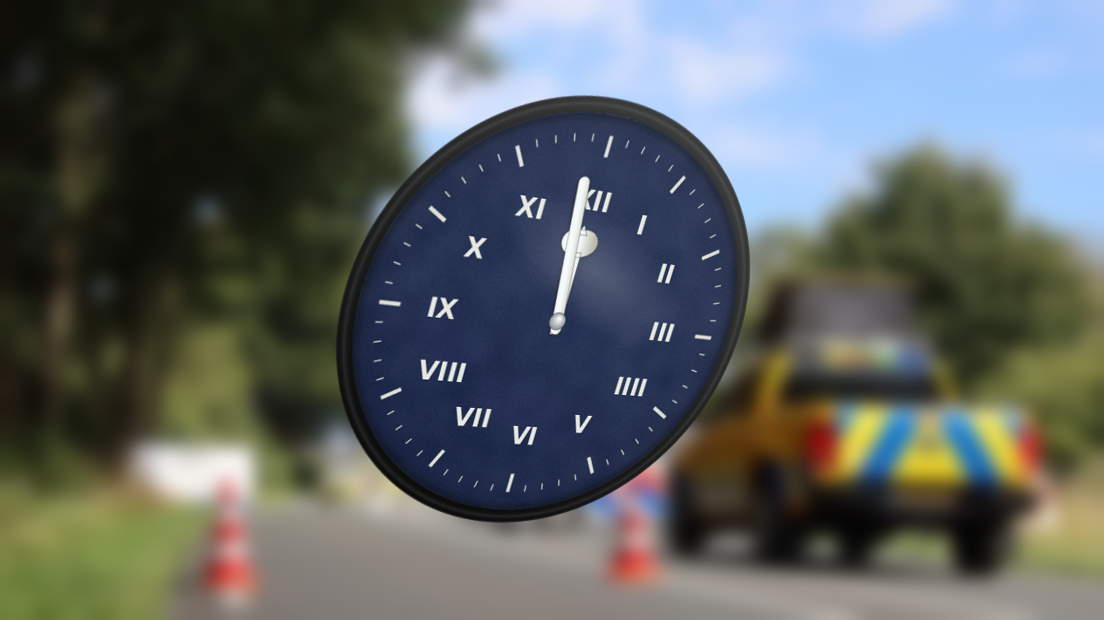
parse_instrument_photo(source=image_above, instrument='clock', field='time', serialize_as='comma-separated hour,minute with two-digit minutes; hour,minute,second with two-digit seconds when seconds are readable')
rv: 11,59
